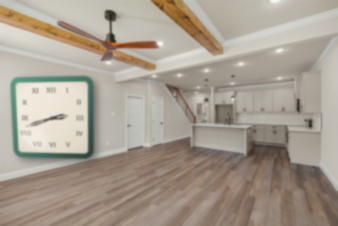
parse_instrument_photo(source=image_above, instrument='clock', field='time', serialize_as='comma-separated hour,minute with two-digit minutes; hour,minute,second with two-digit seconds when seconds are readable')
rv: 2,42
